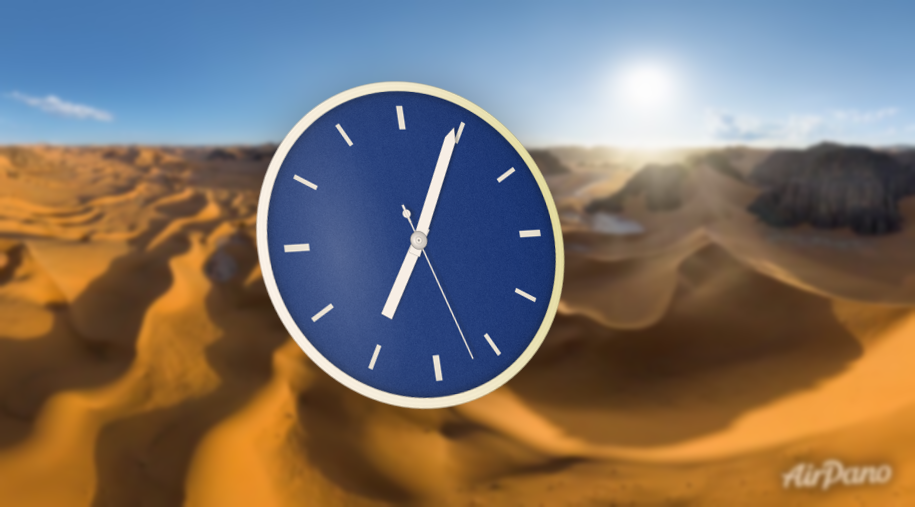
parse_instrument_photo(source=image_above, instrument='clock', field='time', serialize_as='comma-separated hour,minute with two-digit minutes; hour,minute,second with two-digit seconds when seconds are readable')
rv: 7,04,27
